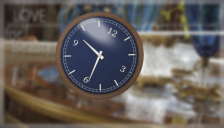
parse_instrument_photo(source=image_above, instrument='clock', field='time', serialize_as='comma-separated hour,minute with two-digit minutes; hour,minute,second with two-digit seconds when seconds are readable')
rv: 9,29
